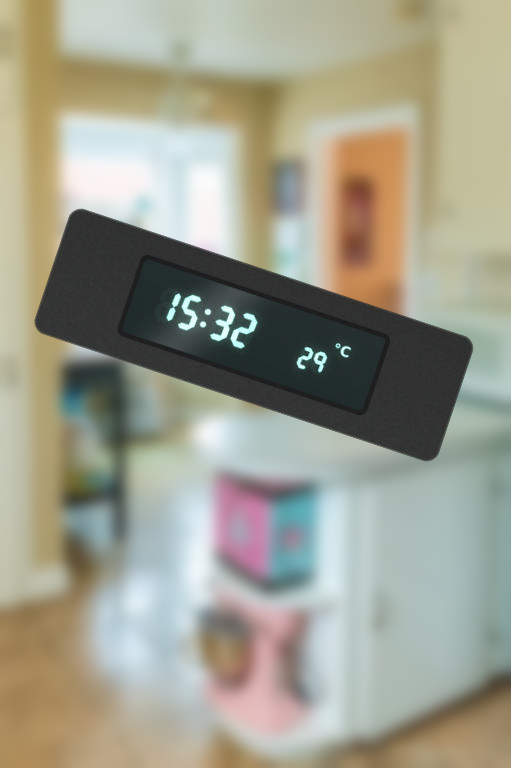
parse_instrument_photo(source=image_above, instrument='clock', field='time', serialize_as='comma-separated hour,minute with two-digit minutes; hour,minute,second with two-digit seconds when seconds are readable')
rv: 15,32
